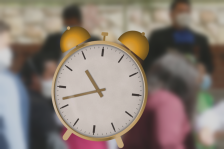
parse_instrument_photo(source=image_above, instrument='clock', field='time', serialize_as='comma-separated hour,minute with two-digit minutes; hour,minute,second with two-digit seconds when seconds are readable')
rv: 10,42
